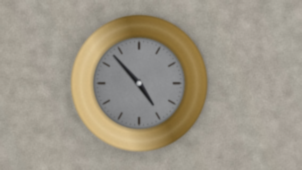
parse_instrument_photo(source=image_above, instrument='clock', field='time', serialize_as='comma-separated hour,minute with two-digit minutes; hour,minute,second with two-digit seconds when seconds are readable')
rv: 4,53
